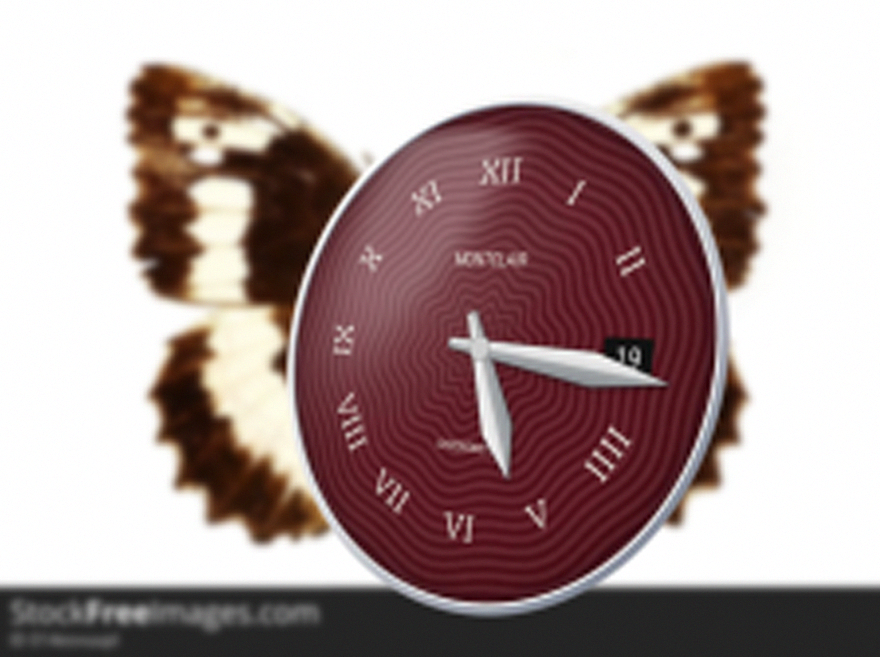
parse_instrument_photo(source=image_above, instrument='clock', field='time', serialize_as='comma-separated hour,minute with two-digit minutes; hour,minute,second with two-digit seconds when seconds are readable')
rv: 5,16
